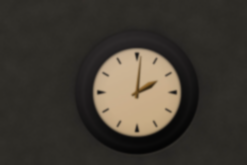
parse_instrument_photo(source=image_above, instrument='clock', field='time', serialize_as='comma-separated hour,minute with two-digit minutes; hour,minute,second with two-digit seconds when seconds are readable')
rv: 2,01
